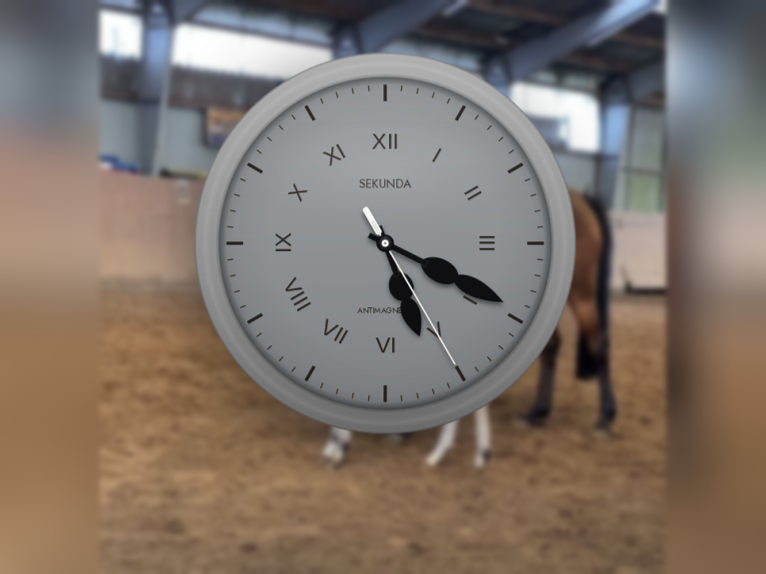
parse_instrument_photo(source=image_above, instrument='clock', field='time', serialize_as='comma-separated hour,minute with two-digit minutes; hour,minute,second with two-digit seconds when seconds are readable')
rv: 5,19,25
